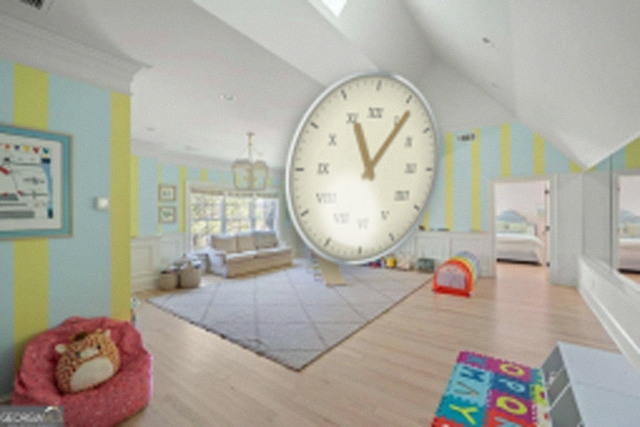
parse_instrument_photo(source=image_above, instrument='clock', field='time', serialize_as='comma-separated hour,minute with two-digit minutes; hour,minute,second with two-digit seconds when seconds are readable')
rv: 11,06
